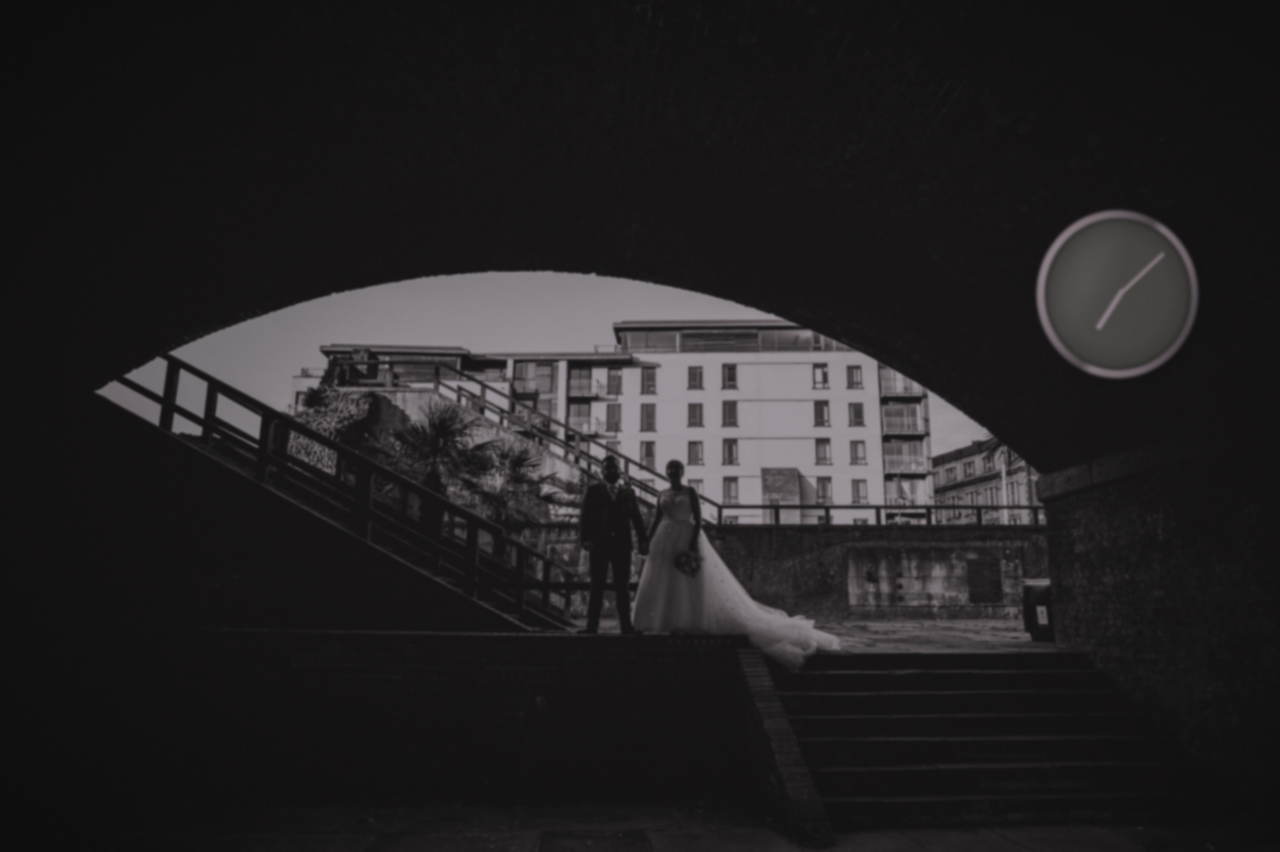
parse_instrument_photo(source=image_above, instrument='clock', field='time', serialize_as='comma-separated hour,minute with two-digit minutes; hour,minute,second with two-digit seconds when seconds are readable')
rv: 7,08
